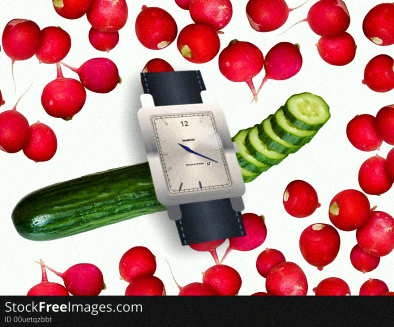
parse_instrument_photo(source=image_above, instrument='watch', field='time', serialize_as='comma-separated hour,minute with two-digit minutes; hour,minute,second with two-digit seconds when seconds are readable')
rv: 10,20
